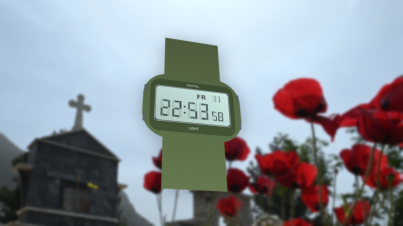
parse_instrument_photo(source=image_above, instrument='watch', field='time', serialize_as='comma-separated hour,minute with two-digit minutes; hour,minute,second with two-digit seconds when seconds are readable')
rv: 22,53,58
